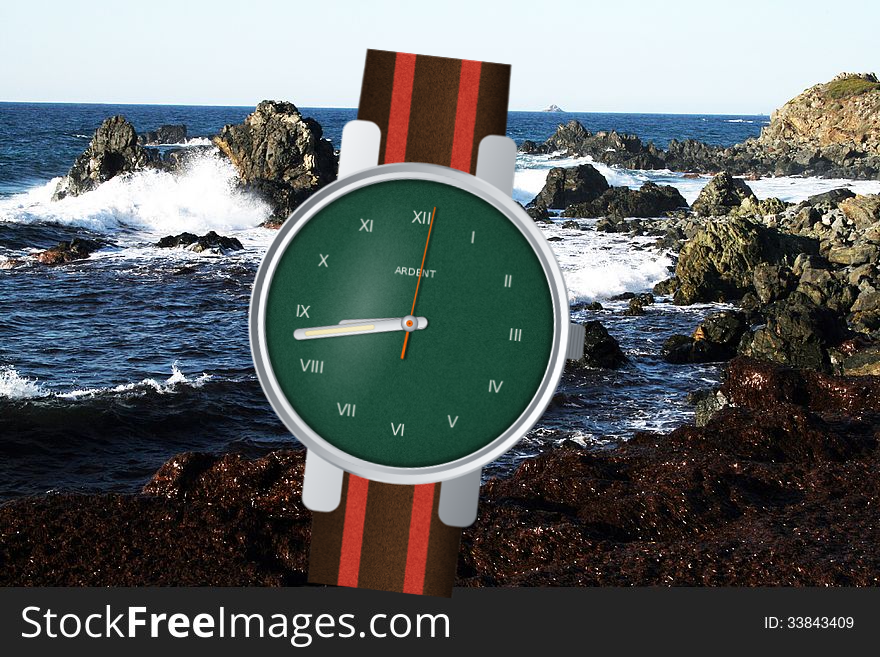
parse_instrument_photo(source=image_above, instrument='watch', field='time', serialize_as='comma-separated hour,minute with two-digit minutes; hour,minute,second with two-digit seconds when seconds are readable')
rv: 8,43,01
